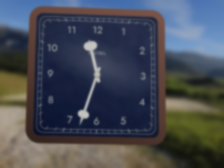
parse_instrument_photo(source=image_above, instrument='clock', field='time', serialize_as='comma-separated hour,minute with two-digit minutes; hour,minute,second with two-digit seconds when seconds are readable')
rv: 11,33
